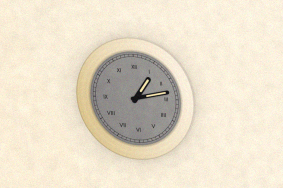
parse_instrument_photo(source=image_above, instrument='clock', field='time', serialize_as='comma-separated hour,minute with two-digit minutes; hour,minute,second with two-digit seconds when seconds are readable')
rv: 1,13
